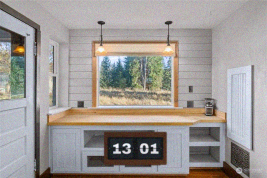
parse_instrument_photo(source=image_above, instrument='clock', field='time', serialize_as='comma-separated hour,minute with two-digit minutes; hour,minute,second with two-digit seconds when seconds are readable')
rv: 13,01
